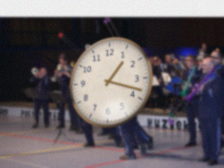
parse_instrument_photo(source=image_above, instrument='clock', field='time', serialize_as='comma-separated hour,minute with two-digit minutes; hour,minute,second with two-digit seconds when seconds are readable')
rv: 1,18
